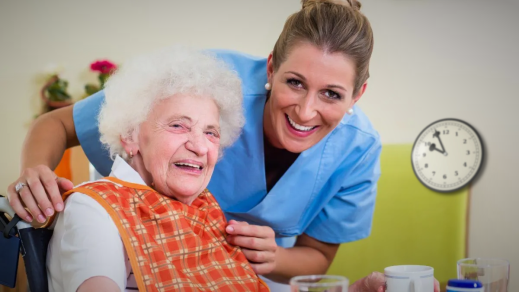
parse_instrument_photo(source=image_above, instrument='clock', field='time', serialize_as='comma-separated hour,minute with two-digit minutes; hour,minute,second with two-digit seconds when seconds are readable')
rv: 9,56
